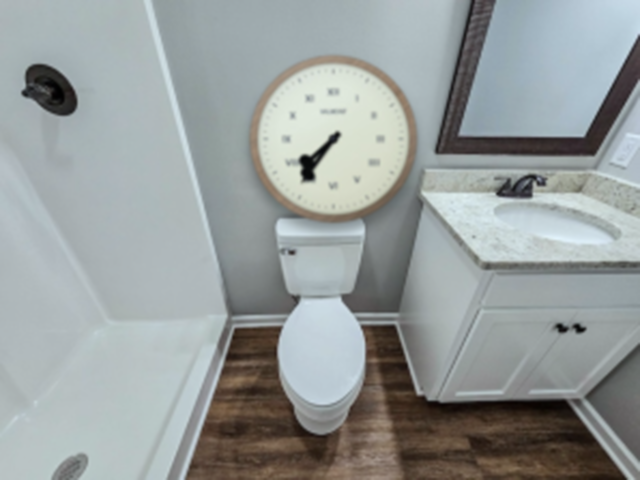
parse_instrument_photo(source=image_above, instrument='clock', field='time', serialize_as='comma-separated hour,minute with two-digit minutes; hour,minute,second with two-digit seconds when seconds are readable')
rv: 7,36
